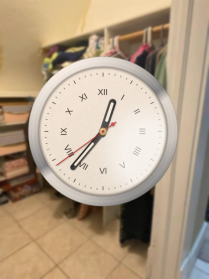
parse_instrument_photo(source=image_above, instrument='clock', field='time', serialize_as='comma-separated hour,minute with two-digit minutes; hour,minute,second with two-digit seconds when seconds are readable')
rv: 12,36,39
